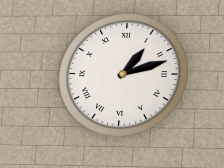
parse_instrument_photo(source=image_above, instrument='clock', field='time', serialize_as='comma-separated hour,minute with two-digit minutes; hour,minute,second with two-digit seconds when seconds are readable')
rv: 1,12
